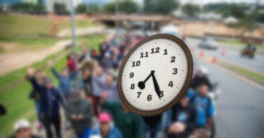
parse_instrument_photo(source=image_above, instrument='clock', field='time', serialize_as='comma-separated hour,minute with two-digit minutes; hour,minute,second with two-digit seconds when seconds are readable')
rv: 7,26
